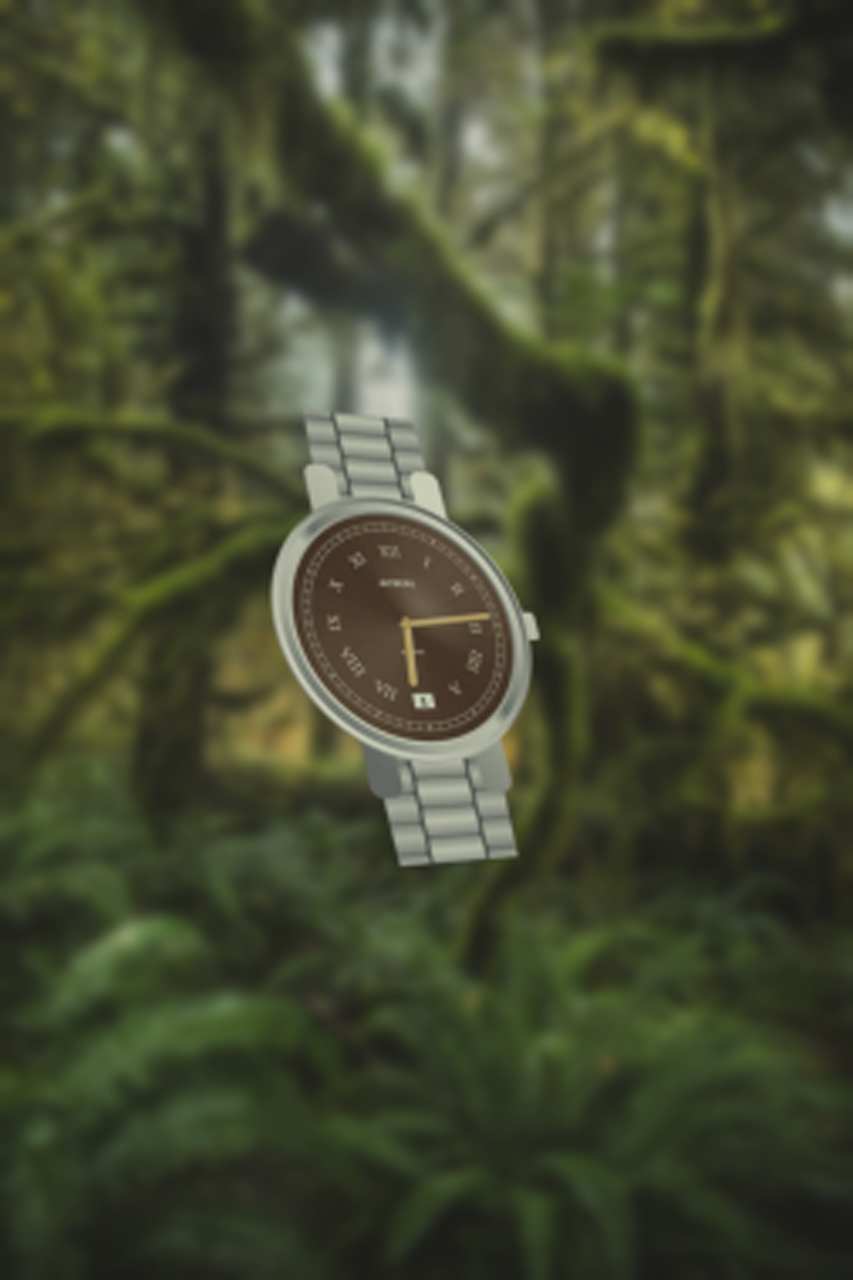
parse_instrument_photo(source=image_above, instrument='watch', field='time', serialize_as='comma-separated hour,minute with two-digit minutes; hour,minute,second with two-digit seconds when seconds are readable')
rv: 6,14
